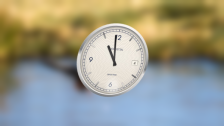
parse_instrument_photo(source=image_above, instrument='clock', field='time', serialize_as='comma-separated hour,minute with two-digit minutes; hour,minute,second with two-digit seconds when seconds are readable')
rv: 10,59
